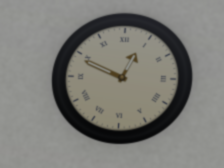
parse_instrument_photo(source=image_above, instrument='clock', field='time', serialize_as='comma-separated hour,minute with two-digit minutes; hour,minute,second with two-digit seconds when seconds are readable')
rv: 12,49
